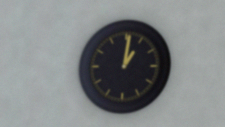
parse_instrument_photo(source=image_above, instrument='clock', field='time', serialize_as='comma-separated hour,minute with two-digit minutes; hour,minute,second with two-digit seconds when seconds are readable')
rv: 1,01
